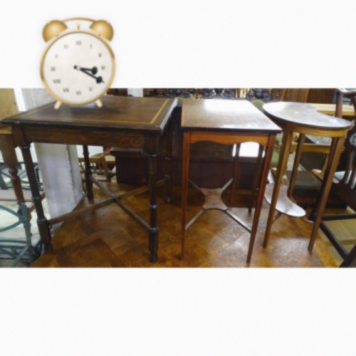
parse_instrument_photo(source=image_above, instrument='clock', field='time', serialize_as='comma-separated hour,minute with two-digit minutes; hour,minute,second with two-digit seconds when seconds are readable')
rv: 3,20
